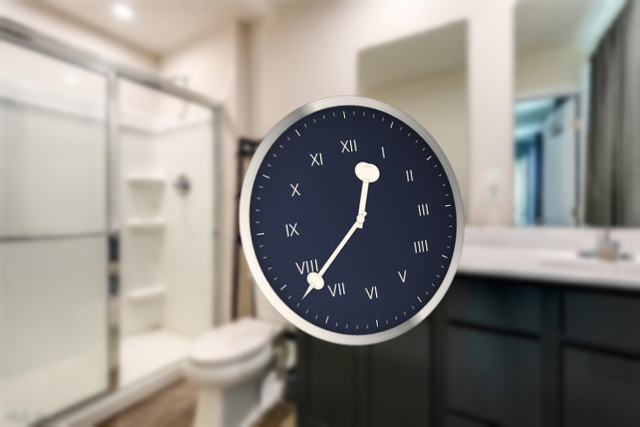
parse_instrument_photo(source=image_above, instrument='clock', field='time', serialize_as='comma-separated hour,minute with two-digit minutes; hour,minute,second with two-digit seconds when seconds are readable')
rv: 12,38
